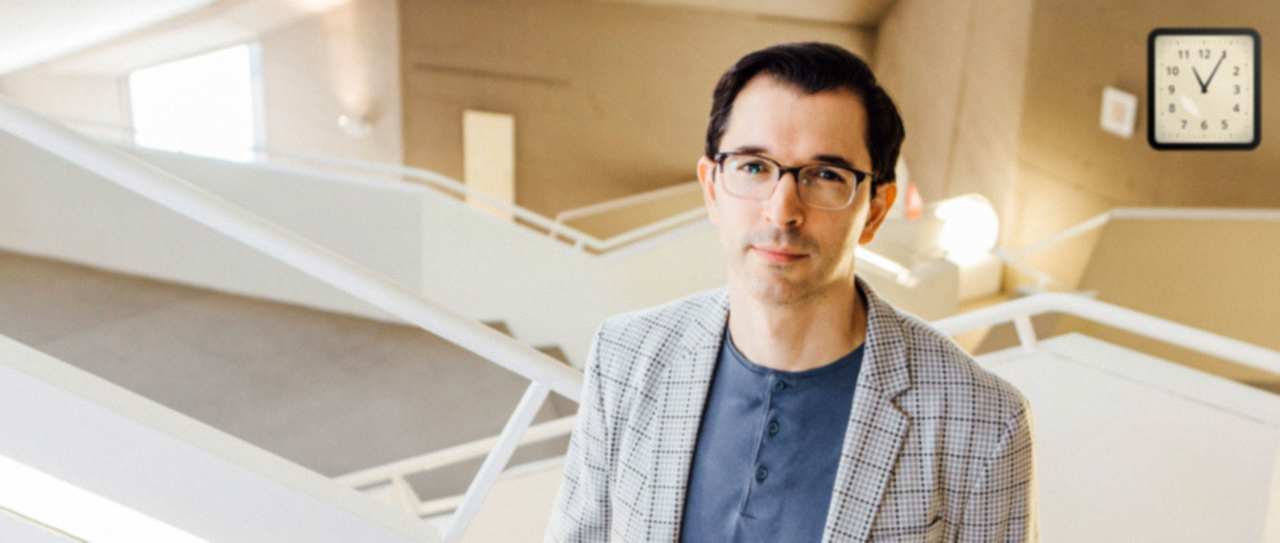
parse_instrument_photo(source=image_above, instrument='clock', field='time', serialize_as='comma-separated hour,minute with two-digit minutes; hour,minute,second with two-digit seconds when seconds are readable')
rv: 11,05
